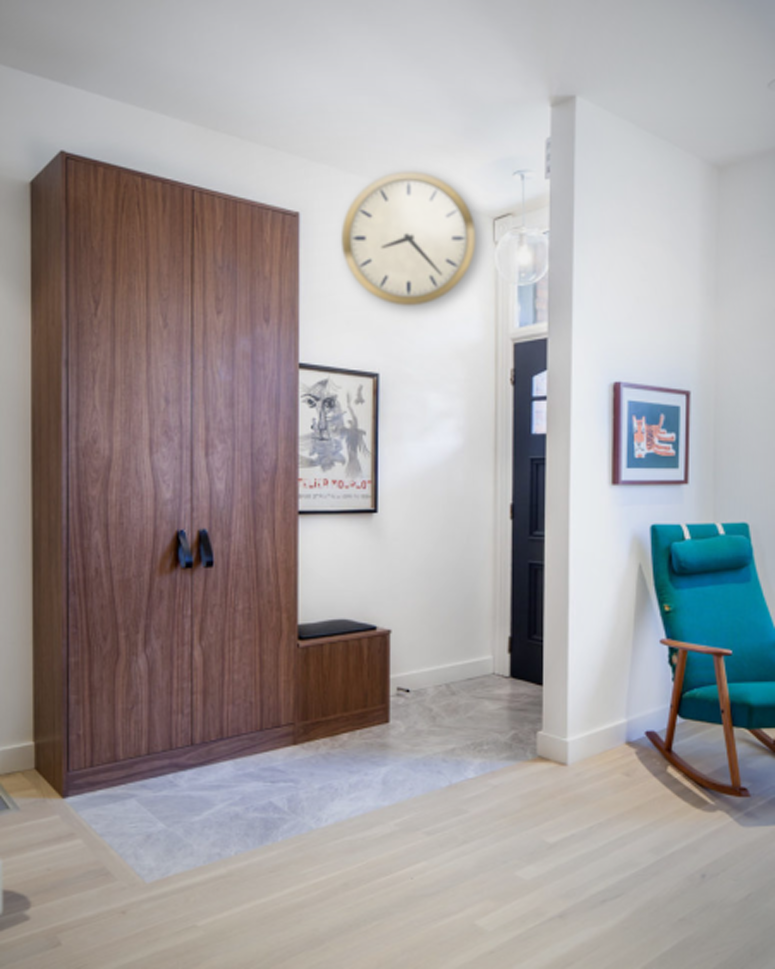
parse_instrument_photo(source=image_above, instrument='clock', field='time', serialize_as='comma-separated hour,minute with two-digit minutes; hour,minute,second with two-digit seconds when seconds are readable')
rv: 8,23
